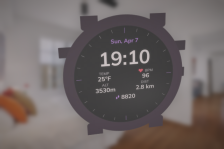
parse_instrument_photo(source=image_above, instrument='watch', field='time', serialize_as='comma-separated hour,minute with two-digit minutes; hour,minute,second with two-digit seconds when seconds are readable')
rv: 19,10
